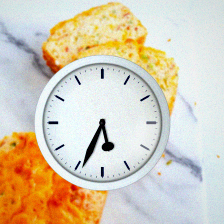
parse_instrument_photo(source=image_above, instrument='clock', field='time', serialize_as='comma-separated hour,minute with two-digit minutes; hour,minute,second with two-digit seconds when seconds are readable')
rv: 5,34
